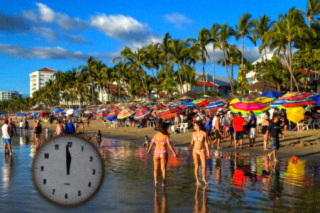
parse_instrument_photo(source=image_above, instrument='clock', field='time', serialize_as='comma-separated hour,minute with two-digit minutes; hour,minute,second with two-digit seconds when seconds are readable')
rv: 11,59
